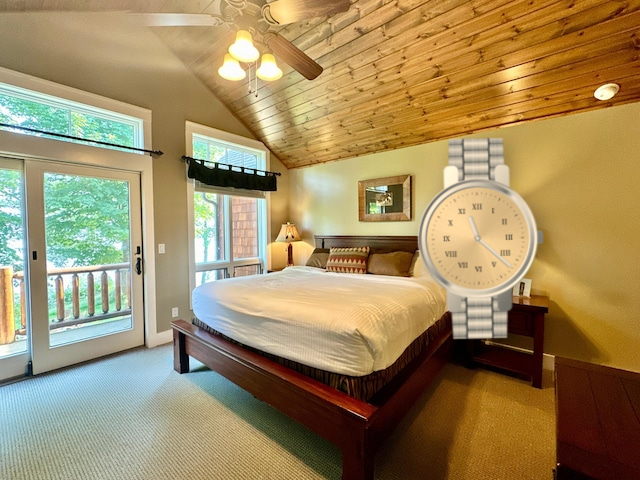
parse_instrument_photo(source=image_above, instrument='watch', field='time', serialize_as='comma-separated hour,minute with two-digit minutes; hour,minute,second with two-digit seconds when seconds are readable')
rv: 11,22
